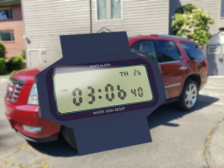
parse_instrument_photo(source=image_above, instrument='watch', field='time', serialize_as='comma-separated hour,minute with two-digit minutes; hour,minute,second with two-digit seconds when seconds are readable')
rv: 3,06,40
